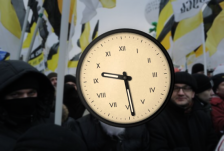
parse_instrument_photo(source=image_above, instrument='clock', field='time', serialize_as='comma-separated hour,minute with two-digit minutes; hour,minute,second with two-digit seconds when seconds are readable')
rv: 9,29
